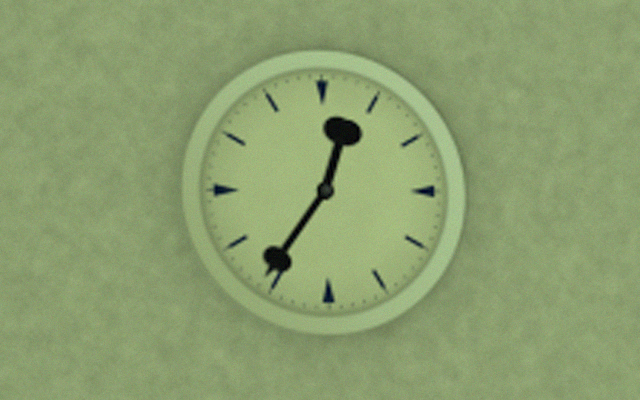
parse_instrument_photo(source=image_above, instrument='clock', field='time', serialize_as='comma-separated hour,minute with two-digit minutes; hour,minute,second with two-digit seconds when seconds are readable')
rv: 12,36
